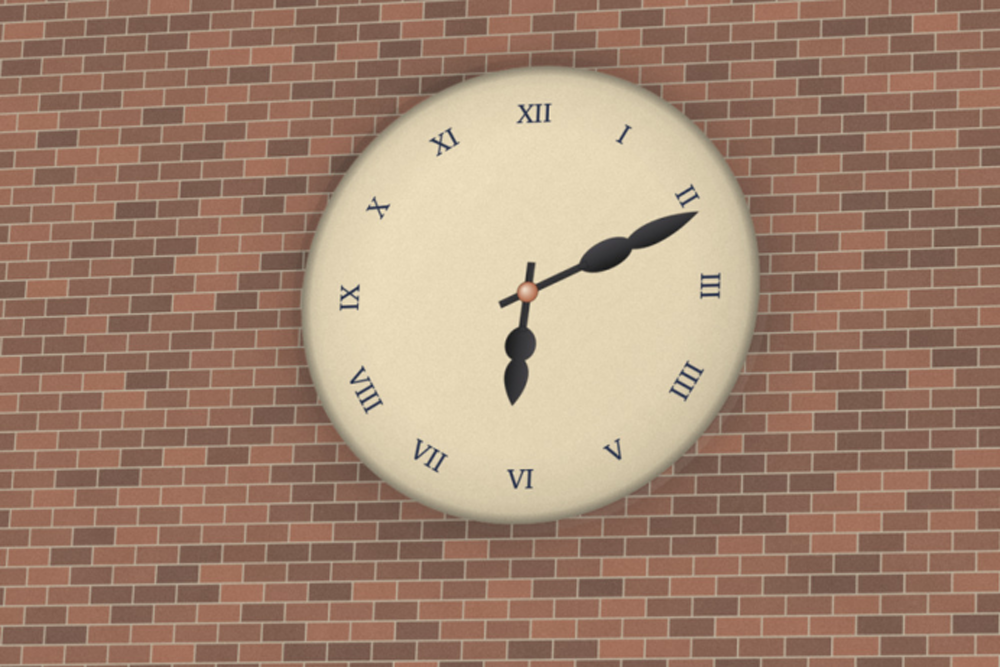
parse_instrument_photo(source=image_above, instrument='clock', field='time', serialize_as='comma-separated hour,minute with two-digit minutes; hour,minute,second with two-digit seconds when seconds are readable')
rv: 6,11
